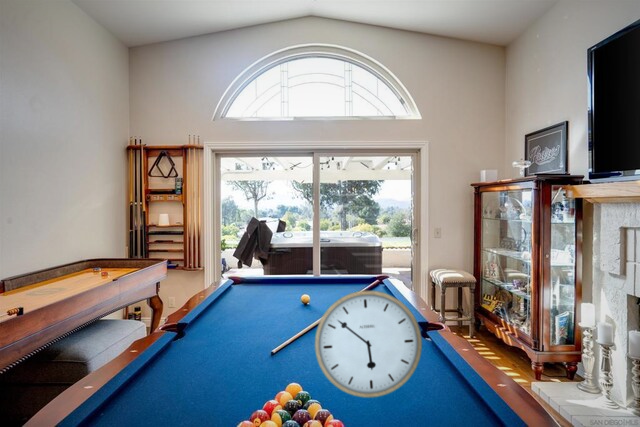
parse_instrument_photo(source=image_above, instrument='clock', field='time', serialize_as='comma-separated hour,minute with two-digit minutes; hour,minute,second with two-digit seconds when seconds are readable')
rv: 5,52
